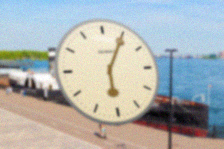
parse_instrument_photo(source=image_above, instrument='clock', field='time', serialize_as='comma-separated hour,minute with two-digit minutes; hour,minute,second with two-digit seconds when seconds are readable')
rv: 6,05
